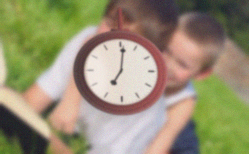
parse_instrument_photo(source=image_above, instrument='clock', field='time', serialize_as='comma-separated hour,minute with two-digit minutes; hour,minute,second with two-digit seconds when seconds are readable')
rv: 7,01
